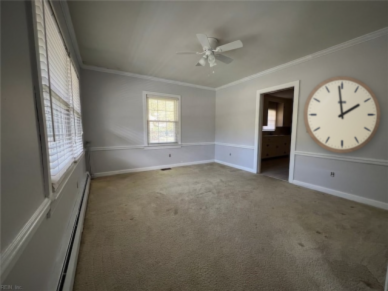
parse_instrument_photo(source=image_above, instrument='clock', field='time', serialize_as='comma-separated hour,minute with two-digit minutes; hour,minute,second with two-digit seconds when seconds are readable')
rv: 1,59
